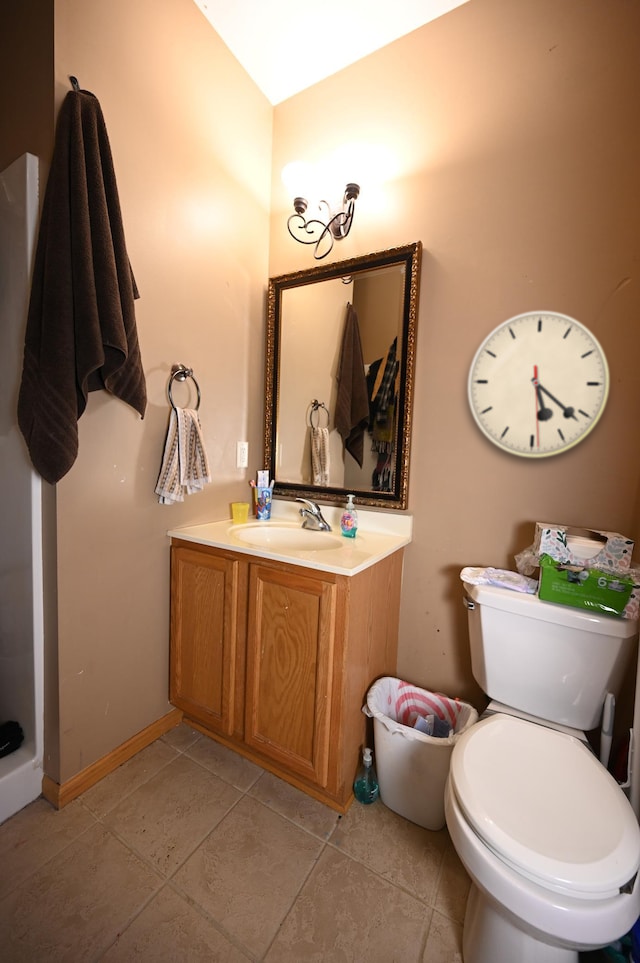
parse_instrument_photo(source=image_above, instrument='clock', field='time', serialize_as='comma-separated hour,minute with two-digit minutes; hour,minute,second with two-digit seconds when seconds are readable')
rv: 5,21,29
